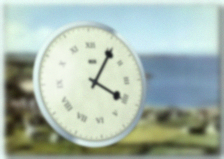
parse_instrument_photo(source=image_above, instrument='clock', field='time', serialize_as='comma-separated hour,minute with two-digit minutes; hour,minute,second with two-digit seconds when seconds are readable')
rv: 4,06
